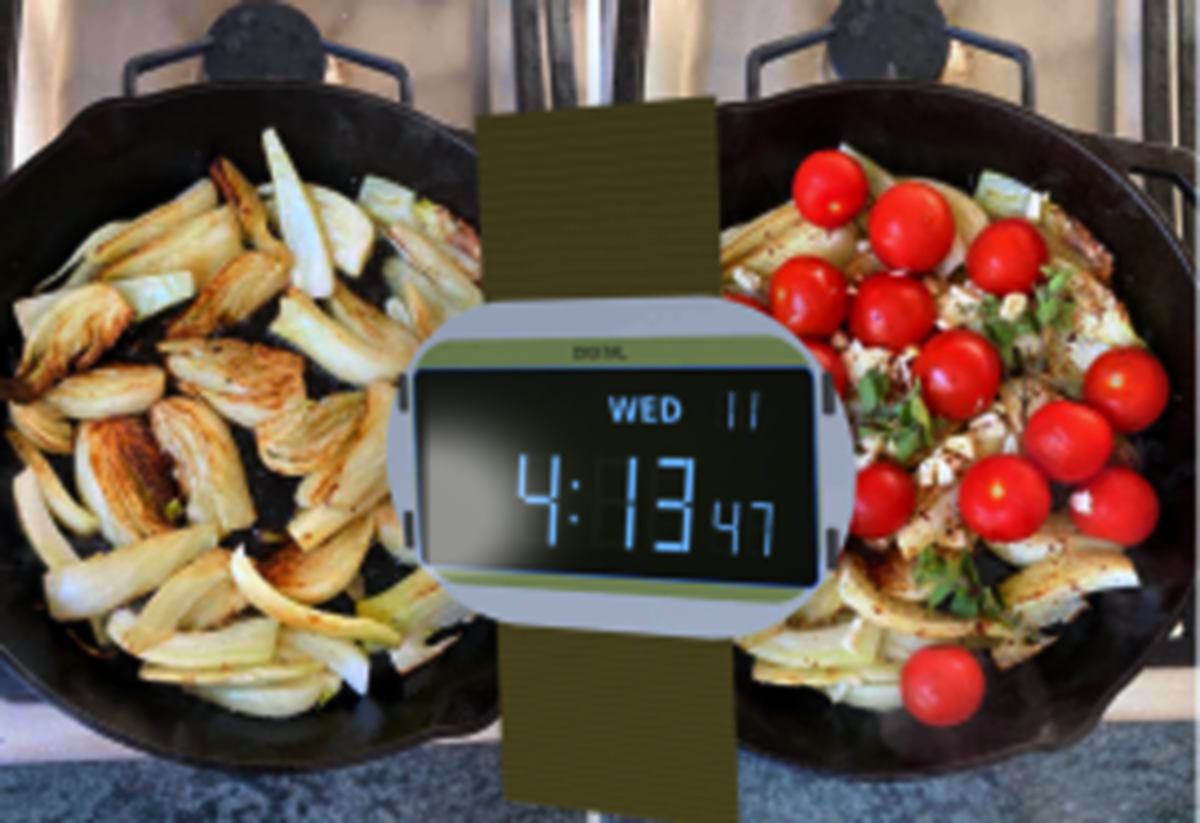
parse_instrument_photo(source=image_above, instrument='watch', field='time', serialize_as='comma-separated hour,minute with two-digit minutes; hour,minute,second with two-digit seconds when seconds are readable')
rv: 4,13,47
